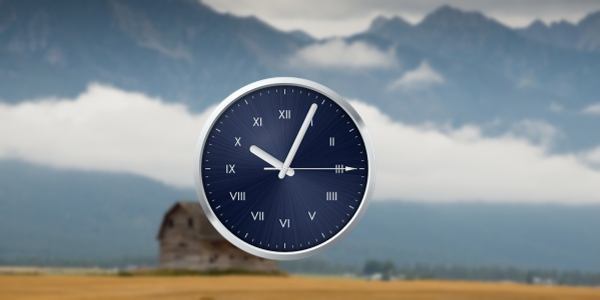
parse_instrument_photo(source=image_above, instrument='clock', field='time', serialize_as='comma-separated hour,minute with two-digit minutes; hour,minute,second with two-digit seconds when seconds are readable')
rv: 10,04,15
